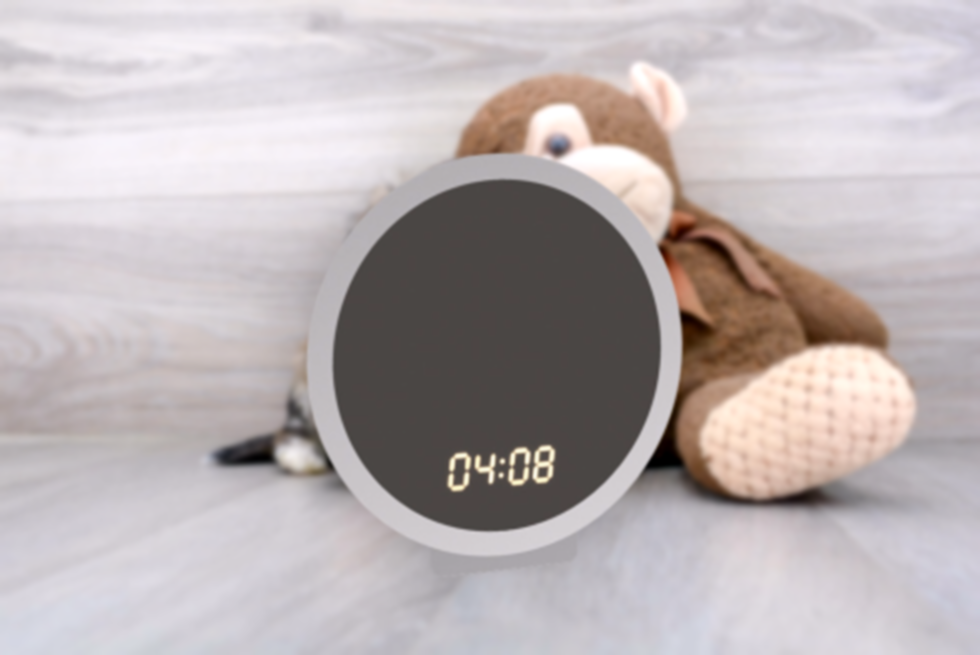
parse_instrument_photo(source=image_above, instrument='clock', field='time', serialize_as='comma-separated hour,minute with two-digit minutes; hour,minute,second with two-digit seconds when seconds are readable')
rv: 4,08
